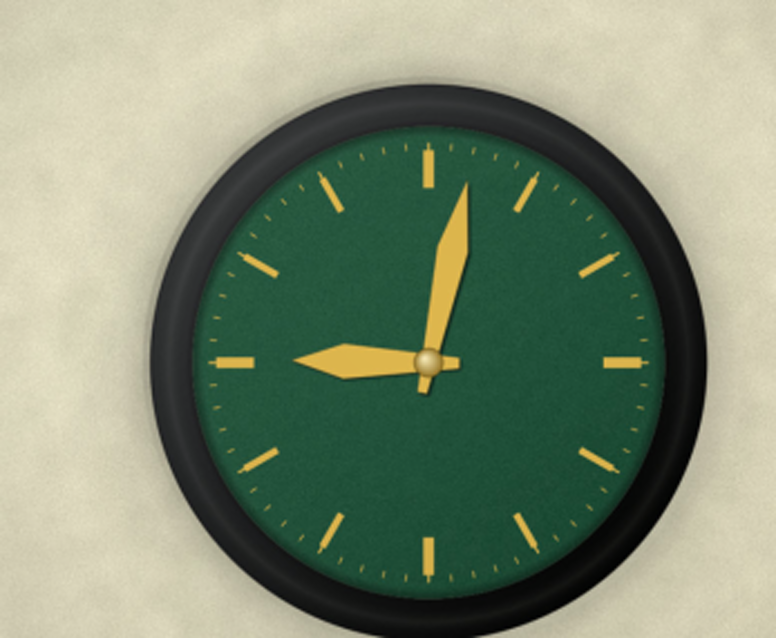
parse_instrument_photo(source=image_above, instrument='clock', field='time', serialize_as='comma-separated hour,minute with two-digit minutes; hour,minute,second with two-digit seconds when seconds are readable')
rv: 9,02
